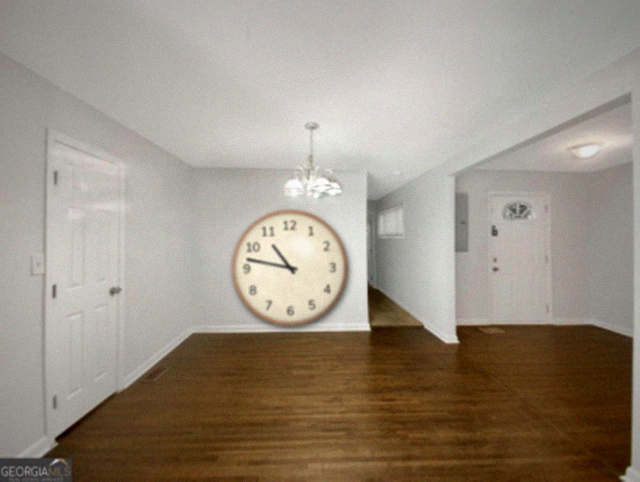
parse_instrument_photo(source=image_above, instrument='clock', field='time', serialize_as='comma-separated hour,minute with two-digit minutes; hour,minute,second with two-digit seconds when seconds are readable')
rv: 10,47
